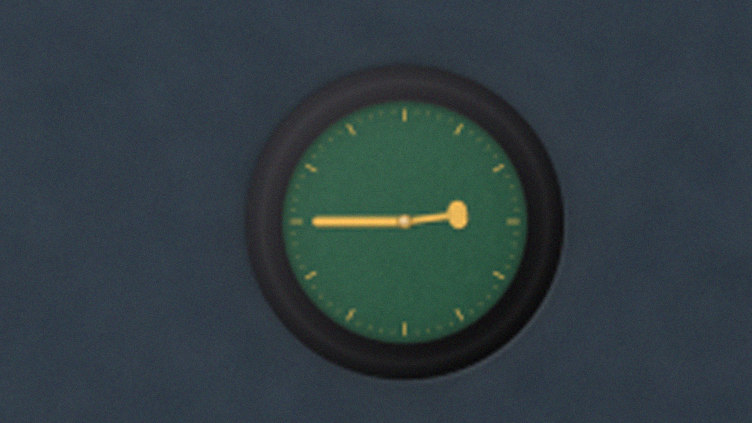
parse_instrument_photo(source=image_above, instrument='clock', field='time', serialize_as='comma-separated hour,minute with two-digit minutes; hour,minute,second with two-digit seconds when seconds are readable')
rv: 2,45
